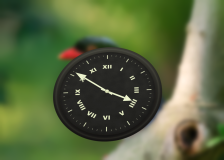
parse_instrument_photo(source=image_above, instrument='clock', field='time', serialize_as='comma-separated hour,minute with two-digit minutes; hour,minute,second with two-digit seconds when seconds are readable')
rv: 3,51
